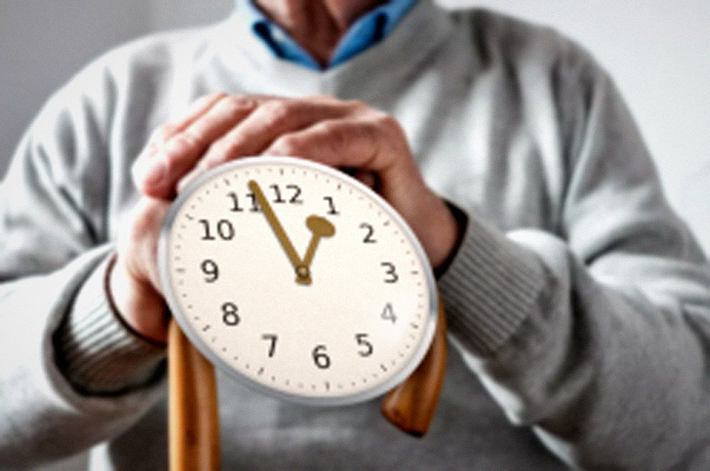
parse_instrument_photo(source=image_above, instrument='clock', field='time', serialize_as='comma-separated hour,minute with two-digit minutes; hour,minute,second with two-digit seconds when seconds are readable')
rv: 12,57
